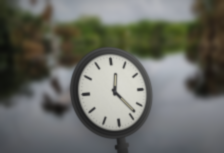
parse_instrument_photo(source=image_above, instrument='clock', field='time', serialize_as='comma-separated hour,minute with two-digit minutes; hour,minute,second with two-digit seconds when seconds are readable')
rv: 12,23
